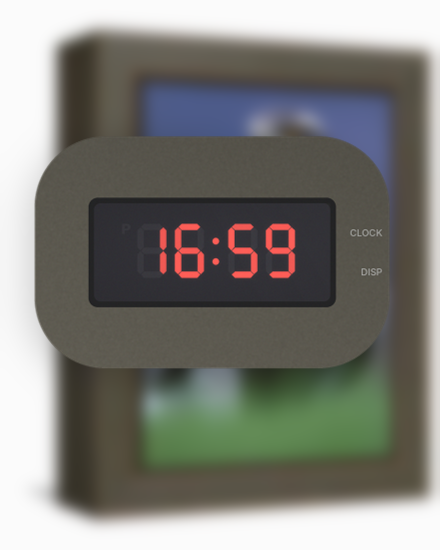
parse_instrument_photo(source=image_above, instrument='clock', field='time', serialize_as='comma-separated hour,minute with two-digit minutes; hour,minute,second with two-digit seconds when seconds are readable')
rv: 16,59
